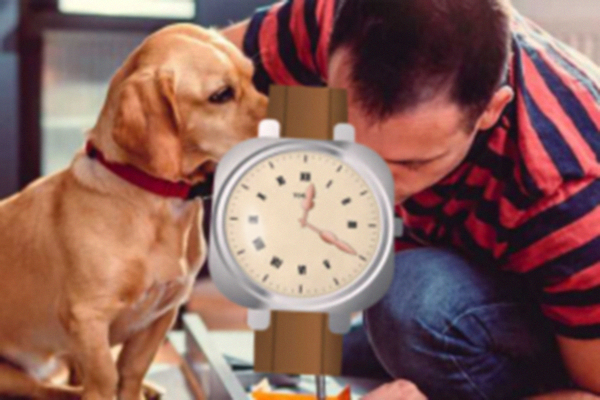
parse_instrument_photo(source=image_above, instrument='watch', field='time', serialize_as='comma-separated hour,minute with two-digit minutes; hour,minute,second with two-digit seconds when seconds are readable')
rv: 12,20
